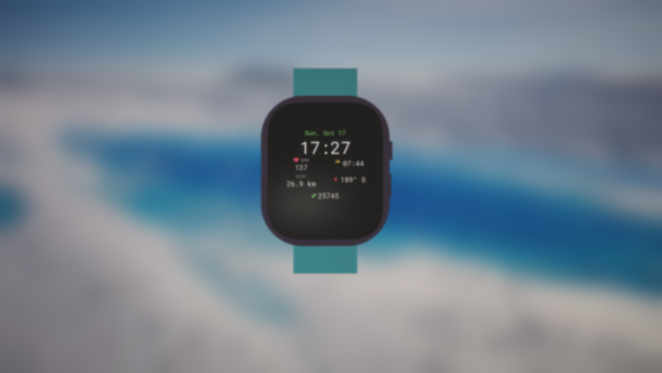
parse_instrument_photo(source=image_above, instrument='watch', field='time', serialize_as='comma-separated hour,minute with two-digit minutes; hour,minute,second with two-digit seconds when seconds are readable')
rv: 17,27
